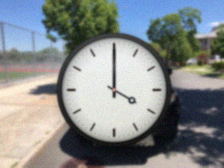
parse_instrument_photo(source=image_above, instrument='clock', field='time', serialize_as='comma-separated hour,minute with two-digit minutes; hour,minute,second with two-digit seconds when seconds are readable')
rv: 4,00
